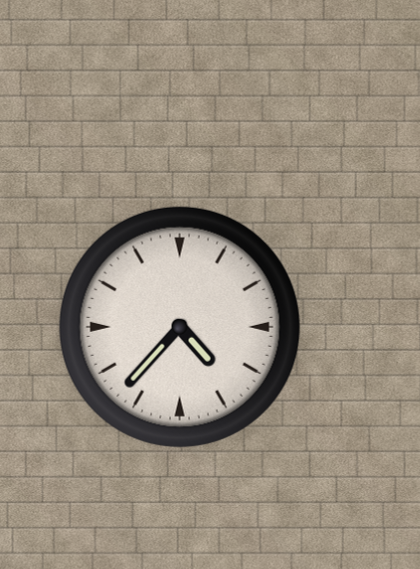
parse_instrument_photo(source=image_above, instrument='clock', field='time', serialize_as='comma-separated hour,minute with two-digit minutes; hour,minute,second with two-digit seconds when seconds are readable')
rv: 4,37
